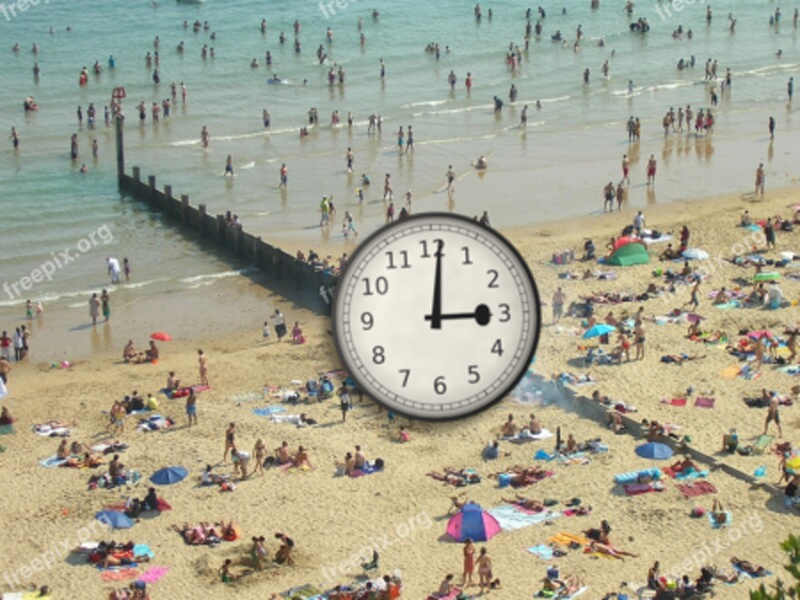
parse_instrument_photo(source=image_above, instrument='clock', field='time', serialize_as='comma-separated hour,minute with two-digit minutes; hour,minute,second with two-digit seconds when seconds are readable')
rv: 3,01
